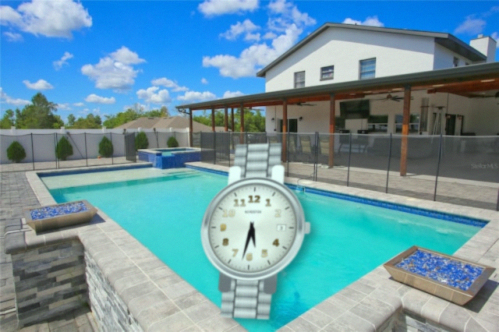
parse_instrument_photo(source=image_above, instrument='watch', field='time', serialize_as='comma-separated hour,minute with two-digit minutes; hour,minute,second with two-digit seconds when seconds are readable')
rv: 5,32
